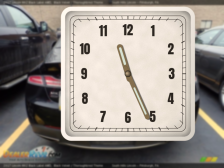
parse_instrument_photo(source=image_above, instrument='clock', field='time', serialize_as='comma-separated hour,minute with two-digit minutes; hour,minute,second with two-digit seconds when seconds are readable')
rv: 11,26
